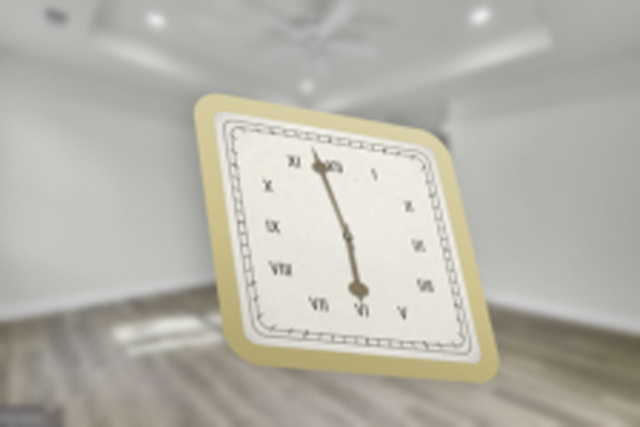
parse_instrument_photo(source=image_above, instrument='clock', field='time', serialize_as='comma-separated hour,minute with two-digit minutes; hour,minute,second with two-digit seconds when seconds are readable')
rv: 5,58
